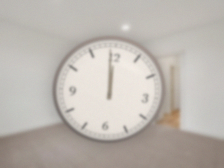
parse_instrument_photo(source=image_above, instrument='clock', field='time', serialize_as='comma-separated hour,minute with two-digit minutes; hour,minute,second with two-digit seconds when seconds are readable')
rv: 11,59
